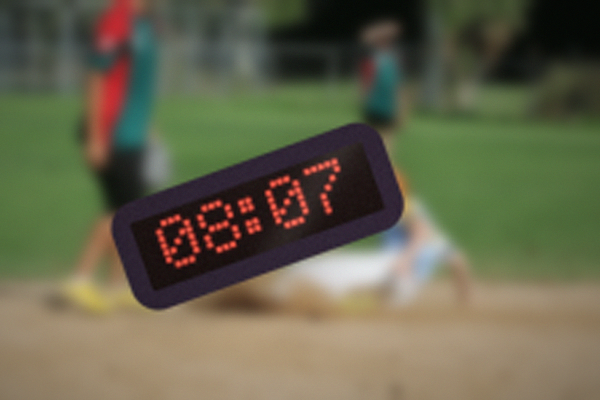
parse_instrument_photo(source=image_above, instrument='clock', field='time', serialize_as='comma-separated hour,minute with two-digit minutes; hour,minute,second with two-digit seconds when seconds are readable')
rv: 8,07
